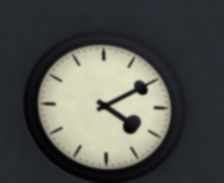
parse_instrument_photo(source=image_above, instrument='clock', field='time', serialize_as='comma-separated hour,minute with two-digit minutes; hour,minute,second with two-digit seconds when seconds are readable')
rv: 4,10
